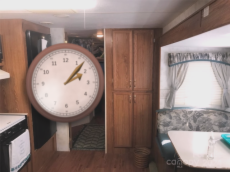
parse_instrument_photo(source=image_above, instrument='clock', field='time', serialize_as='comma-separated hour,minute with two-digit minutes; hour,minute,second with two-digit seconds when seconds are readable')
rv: 2,07
